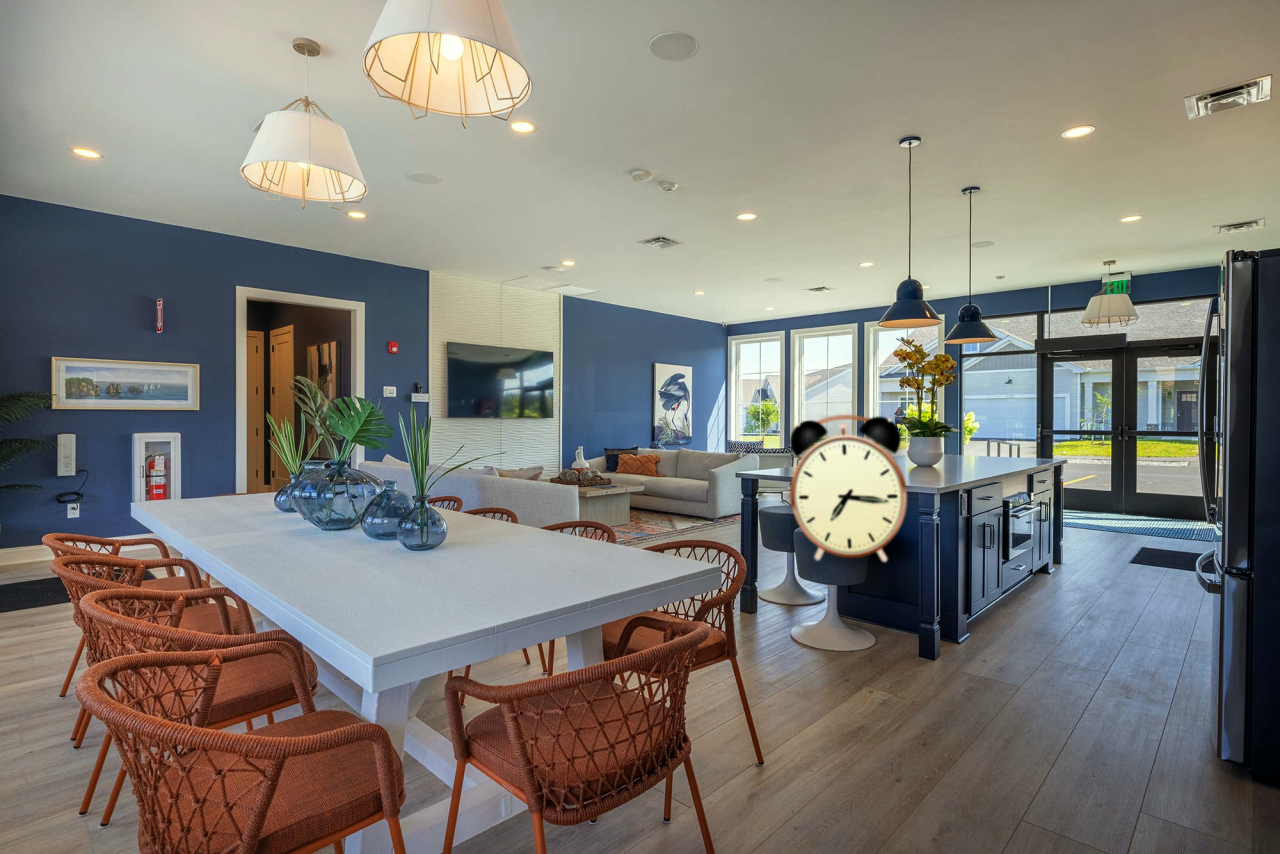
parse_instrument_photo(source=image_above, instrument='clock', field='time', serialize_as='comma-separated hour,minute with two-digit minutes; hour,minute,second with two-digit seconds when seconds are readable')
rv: 7,16
